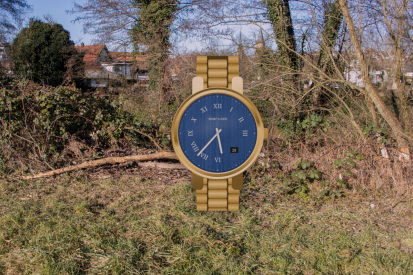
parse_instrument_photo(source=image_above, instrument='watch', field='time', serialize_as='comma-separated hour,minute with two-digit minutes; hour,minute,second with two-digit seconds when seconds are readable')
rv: 5,37
